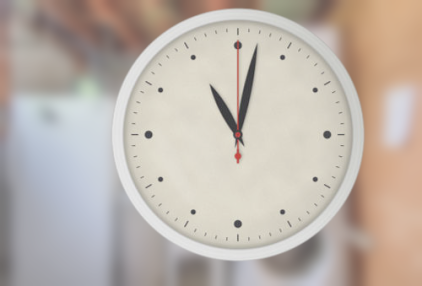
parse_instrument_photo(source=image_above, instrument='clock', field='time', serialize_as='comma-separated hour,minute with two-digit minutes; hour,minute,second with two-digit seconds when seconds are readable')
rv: 11,02,00
